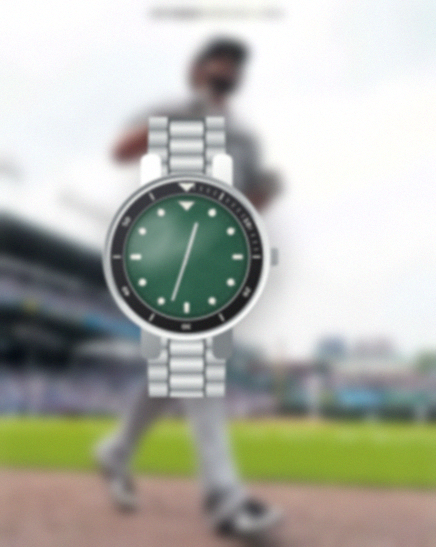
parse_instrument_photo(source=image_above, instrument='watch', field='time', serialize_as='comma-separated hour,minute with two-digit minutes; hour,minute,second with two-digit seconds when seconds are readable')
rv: 12,33
